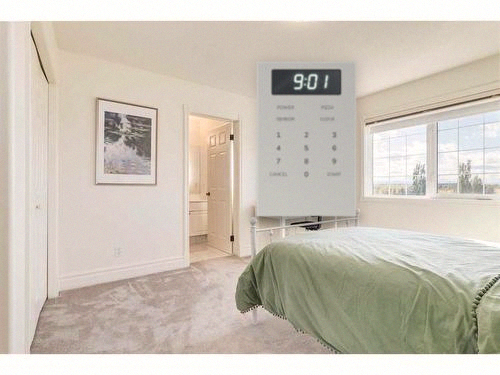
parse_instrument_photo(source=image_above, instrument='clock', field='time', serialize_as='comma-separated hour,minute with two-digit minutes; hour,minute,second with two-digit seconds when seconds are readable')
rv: 9,01
